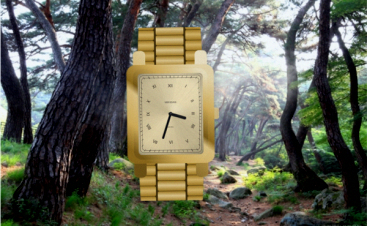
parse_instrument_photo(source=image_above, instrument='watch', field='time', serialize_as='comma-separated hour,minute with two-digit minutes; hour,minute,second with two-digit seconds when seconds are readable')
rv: 3,33
